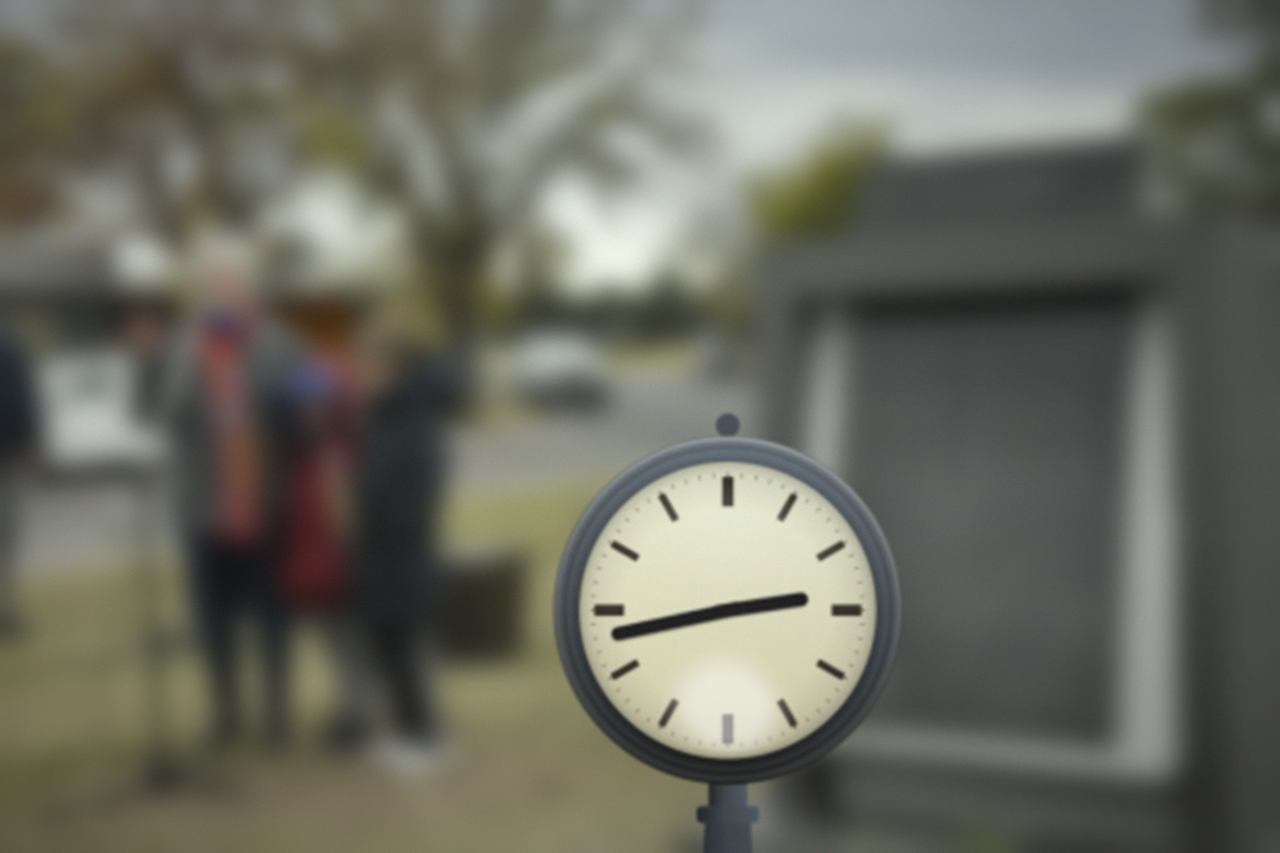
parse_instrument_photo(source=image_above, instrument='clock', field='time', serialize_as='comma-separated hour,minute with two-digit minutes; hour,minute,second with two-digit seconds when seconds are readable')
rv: 2,43
